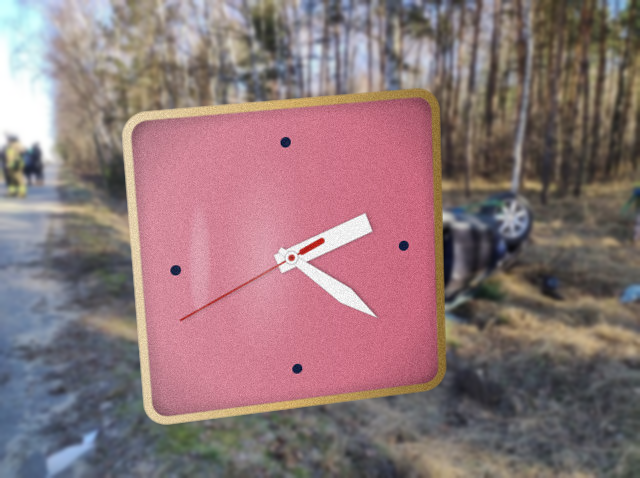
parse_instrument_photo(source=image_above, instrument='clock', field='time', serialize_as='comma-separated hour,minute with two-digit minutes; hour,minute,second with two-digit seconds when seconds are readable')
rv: 2,21,41
